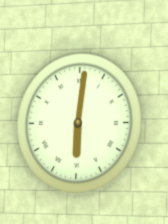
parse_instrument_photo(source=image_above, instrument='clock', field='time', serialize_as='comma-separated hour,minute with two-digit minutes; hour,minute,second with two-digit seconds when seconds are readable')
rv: 6,01
